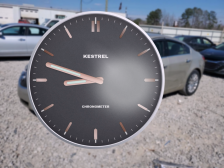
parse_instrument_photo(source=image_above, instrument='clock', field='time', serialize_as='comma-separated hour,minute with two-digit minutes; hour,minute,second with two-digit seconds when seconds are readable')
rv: 8,48
